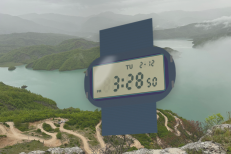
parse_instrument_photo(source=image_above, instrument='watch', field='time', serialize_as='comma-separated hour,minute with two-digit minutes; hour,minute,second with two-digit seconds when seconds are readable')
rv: 3,28,50
